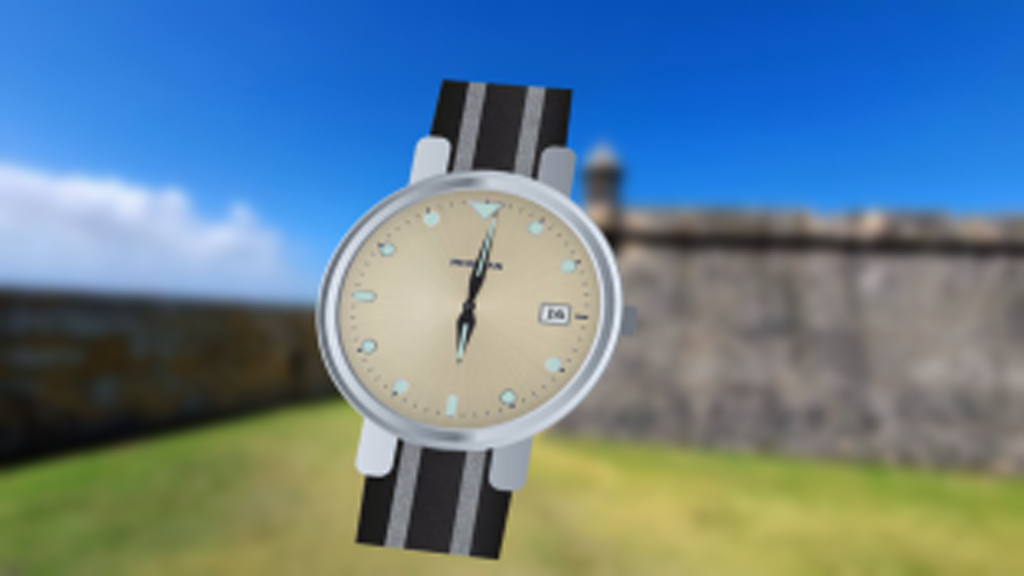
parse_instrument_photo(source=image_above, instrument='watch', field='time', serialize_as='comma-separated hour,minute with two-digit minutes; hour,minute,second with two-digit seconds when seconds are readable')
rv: 6,01
